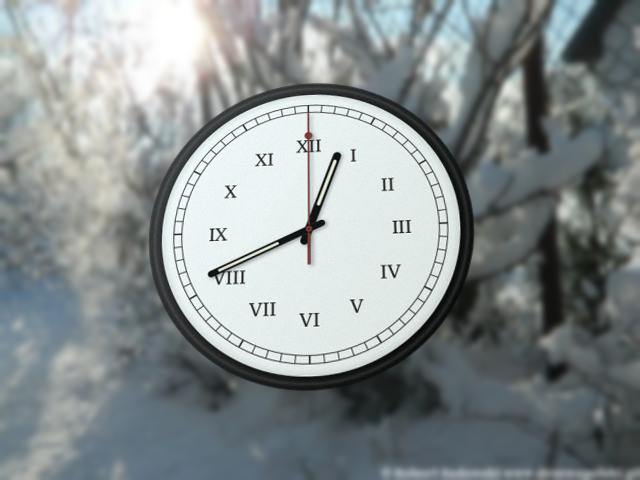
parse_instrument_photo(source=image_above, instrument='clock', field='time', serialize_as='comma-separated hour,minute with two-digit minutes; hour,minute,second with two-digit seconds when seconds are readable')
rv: 12,41,00
